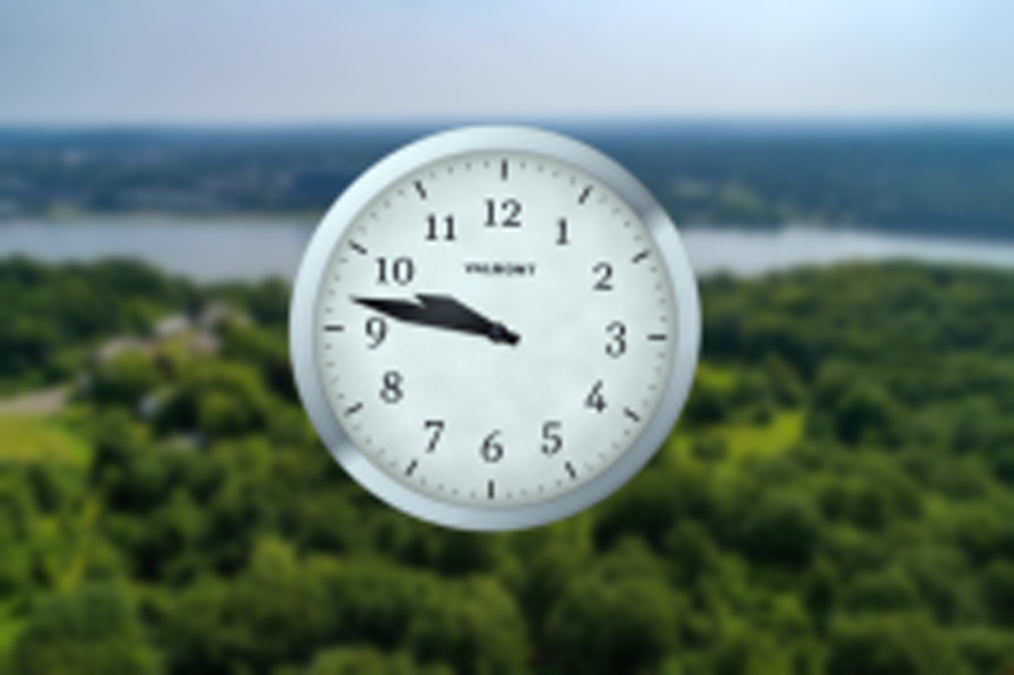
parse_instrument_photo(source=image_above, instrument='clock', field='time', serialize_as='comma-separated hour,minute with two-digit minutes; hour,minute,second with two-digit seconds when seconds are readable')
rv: 9,47
